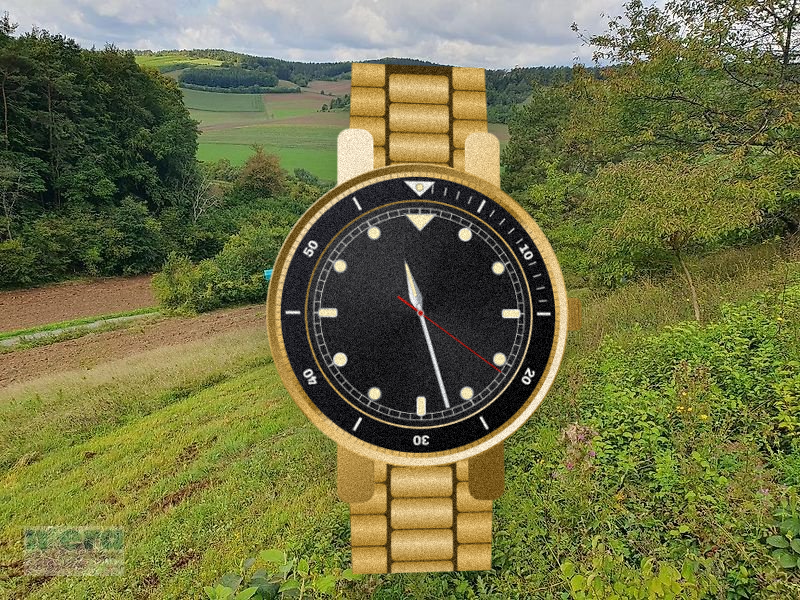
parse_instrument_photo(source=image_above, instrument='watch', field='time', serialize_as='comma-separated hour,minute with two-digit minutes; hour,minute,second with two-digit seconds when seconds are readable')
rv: 11,27,21
